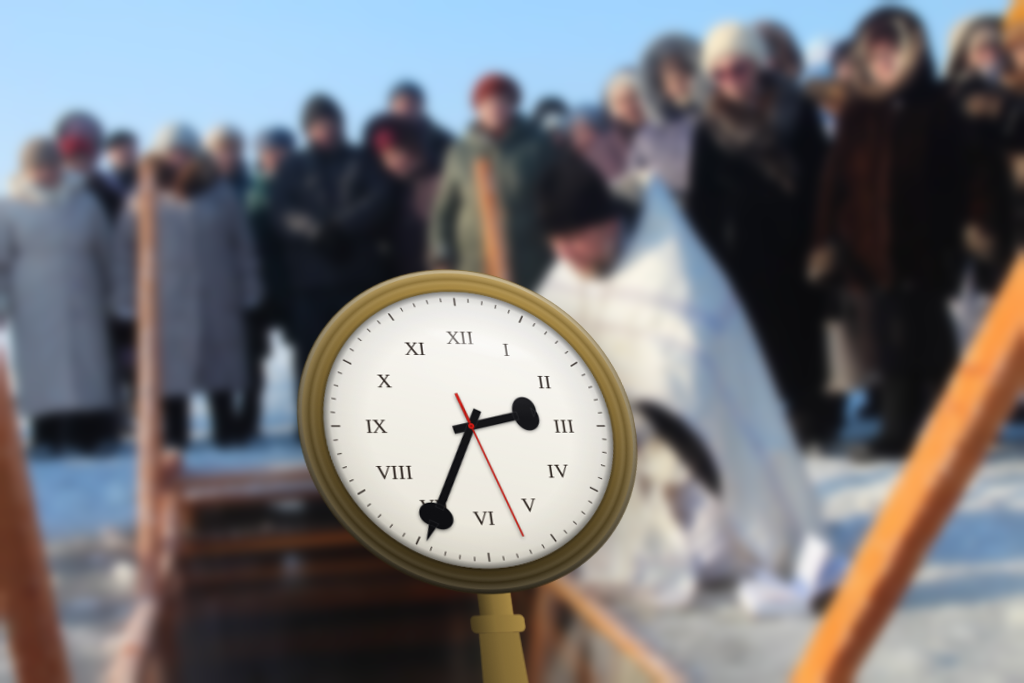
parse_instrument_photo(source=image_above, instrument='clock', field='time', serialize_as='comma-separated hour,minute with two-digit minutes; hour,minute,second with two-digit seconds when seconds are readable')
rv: 2,34,27
